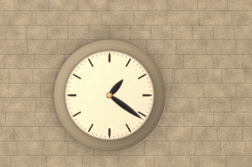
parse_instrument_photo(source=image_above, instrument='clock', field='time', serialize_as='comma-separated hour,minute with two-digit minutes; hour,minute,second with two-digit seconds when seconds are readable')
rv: 1,21
